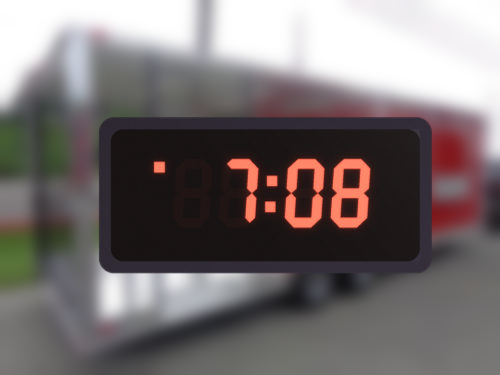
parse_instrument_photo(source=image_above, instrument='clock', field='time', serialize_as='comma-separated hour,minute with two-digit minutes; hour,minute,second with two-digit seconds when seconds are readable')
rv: 7,08
